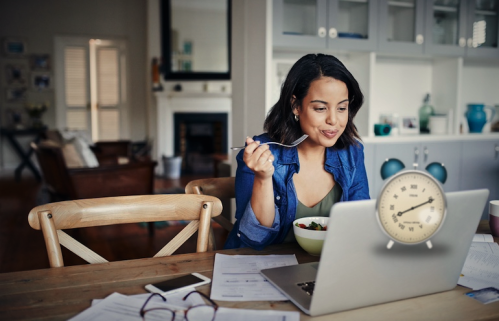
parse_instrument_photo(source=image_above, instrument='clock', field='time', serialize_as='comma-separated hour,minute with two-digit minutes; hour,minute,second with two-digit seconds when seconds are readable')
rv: 8,11
